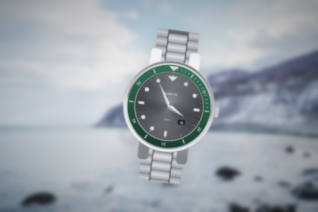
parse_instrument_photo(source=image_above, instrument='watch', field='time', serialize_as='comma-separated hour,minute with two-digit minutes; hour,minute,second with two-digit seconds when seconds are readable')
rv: 3,55
